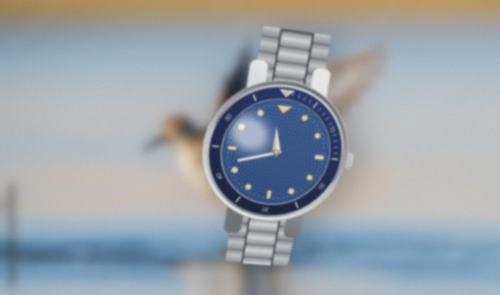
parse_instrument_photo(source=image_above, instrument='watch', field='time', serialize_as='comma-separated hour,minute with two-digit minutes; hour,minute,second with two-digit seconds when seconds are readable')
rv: 11,42
